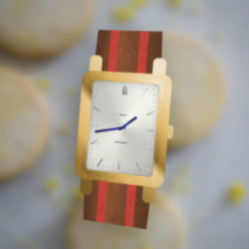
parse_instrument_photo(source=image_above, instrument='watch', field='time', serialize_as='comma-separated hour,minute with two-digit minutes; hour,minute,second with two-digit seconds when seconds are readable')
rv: 1,43
